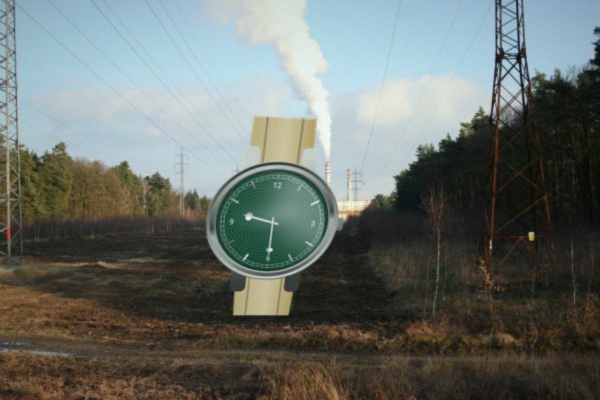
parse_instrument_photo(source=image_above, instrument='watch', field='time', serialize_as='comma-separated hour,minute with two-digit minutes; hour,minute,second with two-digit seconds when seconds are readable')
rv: 9,30
